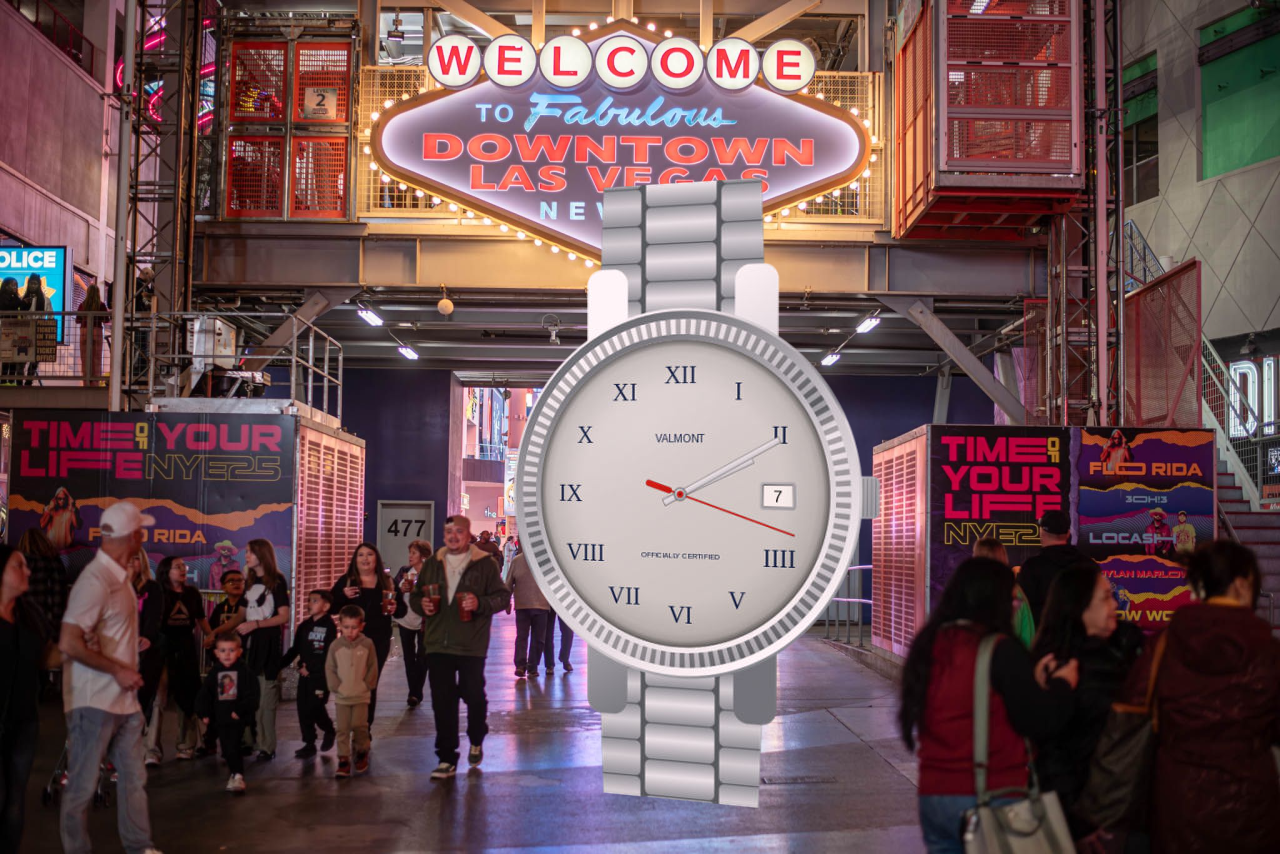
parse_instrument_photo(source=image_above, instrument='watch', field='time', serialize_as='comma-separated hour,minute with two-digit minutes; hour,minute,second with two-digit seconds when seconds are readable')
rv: 2,10,18
